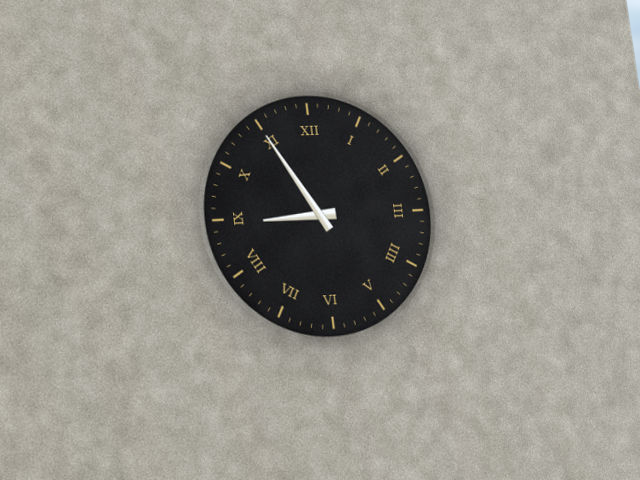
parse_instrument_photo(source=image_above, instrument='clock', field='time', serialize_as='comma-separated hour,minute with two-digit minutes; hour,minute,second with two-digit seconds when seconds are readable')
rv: 8,55
